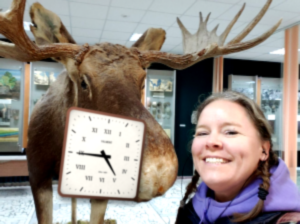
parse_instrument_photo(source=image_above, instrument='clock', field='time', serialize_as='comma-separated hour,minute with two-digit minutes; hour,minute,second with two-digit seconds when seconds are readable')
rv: 4,45
